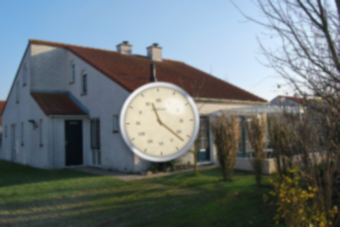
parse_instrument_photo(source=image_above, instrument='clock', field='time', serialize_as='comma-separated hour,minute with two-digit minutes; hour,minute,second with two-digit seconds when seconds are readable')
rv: 11,22
